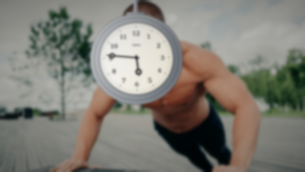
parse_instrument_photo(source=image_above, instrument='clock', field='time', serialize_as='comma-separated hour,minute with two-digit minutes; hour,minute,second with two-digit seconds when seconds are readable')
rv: 5,46
